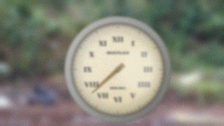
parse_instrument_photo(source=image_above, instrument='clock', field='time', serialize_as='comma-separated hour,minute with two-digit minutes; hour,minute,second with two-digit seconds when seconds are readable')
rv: 7,38
